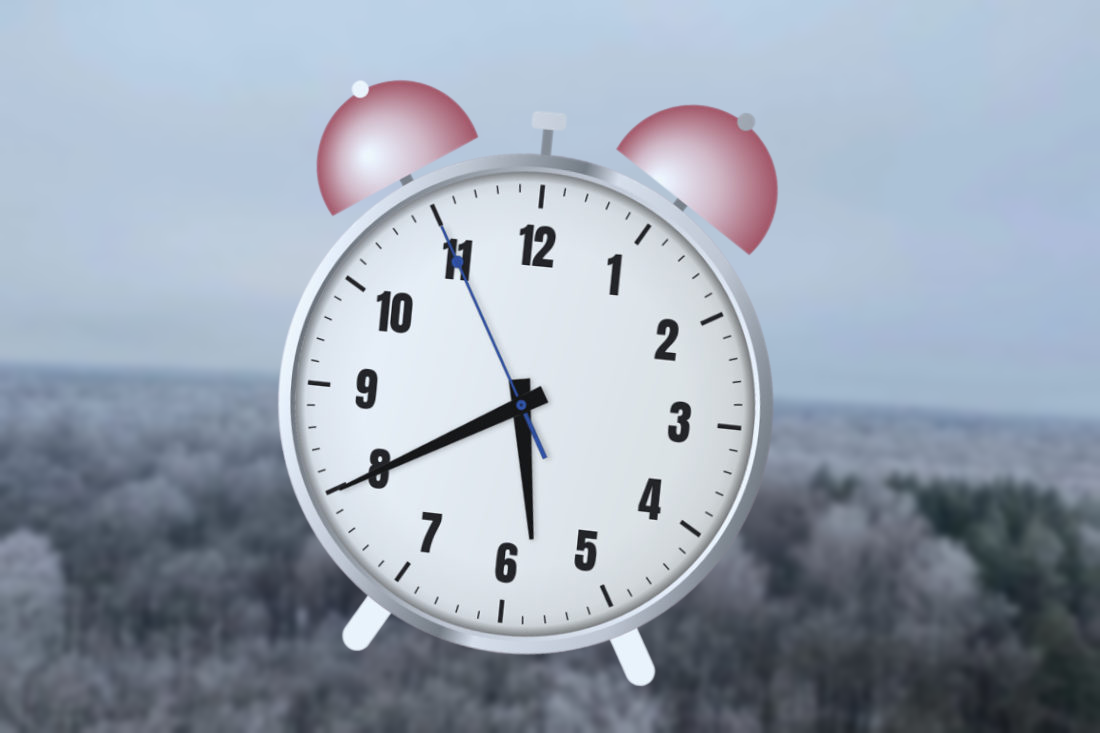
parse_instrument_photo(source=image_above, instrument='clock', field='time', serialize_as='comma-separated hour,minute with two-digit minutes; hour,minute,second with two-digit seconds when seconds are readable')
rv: 5,39,55
